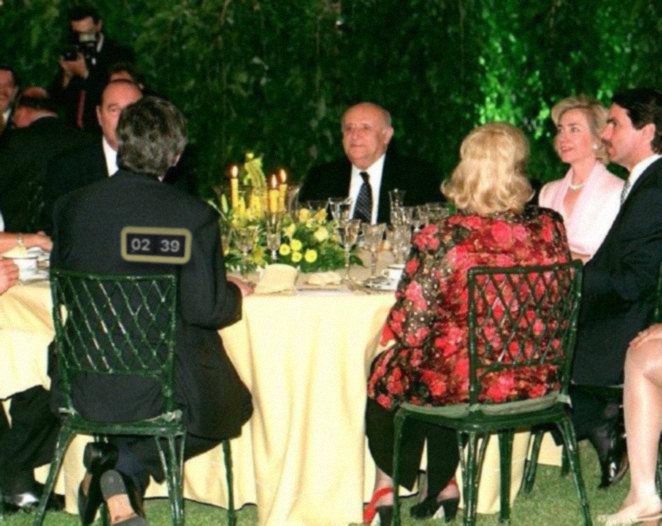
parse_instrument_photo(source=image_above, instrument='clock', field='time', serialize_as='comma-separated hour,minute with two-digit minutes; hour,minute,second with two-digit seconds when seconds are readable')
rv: 2,39
